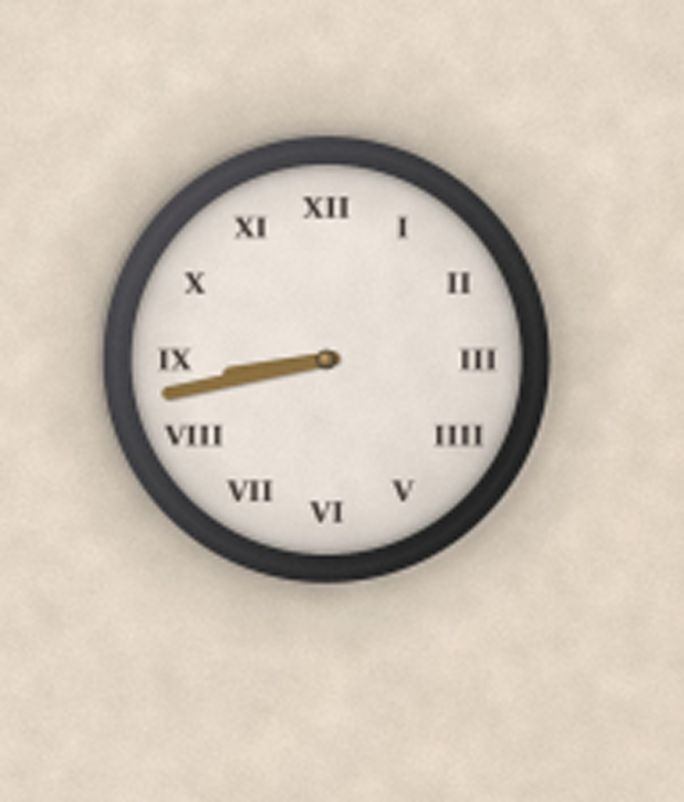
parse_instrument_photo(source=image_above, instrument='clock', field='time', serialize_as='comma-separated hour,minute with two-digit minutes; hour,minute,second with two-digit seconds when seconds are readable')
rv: 8,43
